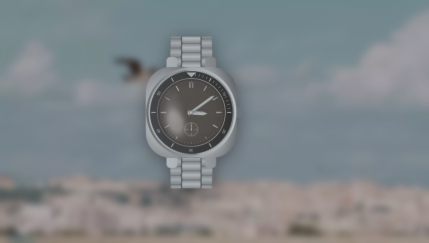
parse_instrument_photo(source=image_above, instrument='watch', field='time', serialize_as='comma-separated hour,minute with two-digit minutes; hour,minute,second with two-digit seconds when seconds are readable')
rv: 3,09
